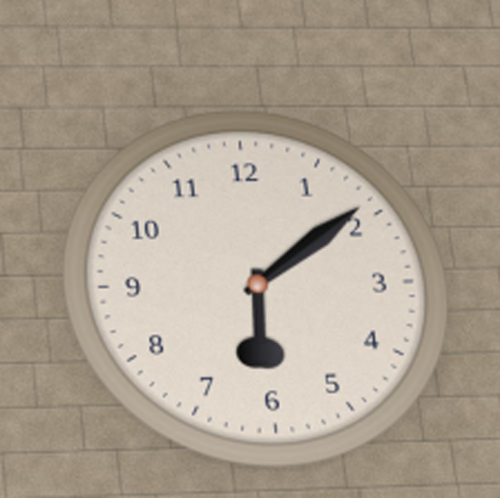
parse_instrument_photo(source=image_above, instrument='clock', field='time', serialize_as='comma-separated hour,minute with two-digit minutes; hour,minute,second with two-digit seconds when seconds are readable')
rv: 6,09
